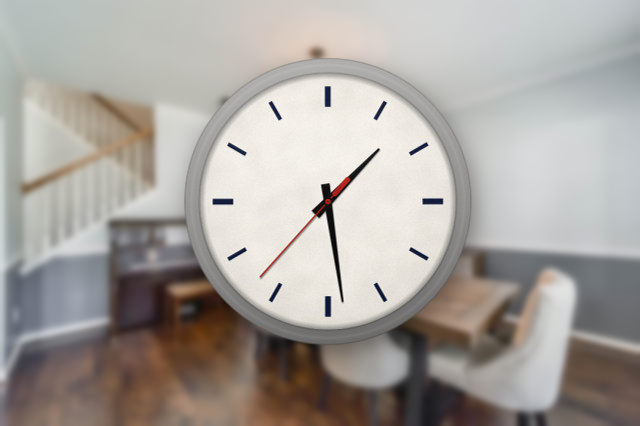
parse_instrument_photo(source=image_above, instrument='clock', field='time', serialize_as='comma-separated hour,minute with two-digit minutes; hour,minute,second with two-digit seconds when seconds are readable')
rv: 1,28,37
